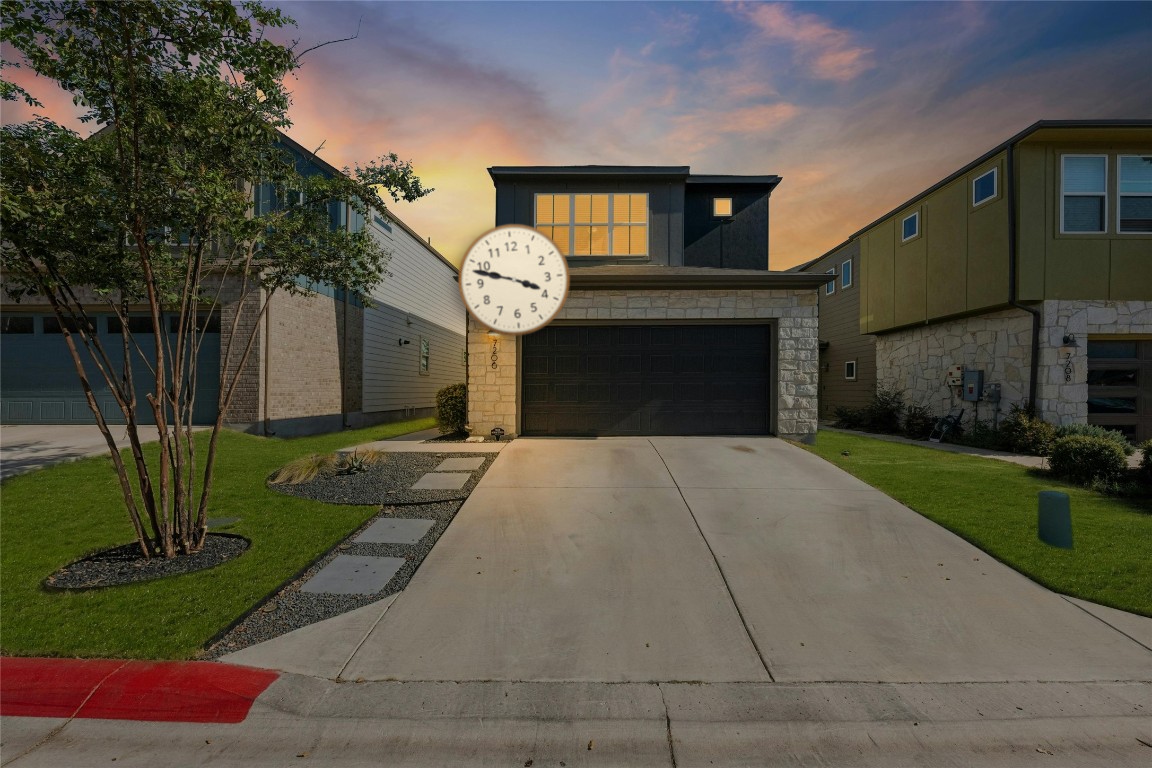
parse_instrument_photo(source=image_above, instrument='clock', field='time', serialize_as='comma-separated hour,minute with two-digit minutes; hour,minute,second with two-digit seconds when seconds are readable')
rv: 3,48
